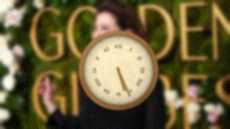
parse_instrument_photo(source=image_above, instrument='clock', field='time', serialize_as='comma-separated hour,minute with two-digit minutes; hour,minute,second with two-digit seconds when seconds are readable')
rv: 5,26
